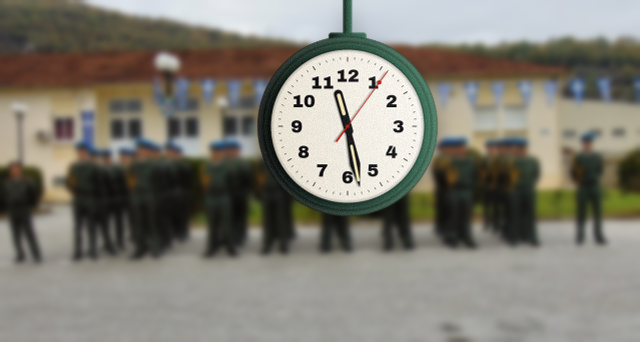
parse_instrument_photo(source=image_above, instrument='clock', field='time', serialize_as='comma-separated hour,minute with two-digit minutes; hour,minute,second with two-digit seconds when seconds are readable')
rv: 11,28,06
